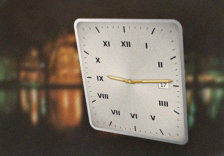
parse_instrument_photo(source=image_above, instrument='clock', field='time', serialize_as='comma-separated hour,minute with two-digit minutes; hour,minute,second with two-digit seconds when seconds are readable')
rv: 9,14
